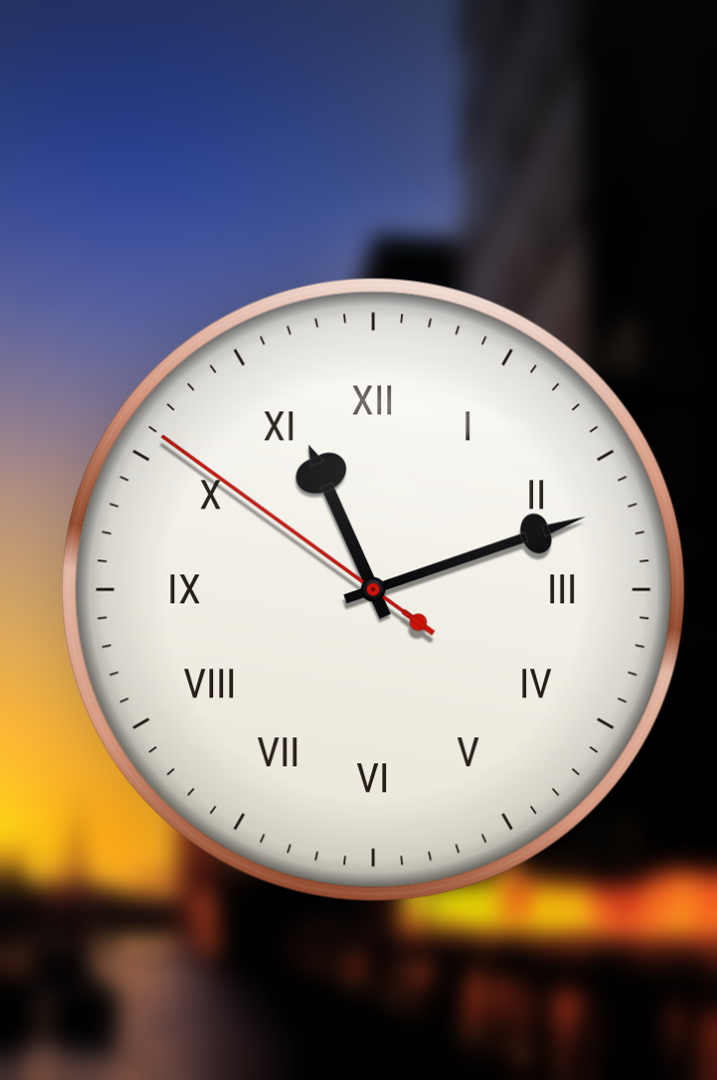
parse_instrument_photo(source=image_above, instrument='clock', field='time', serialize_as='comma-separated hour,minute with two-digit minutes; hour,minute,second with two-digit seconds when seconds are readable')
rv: 11,11,51
